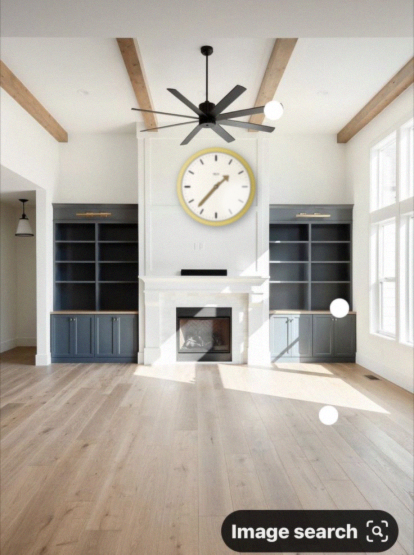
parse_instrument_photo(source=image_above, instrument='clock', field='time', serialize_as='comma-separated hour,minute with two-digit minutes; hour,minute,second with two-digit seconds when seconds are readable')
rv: 1,37
